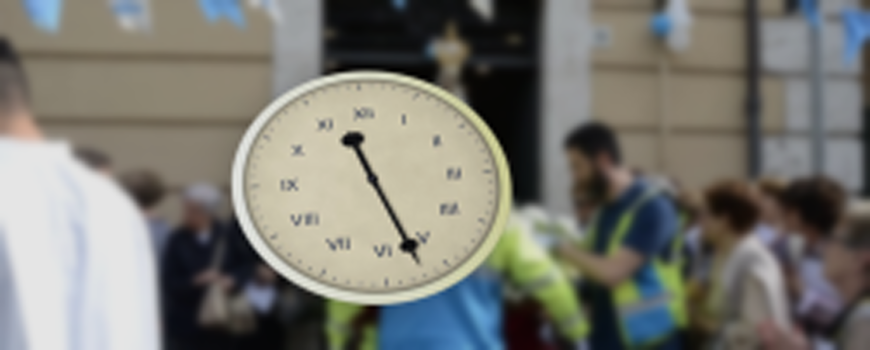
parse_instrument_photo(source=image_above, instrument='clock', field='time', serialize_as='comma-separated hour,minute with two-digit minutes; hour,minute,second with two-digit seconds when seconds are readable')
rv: 11,27
